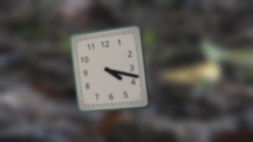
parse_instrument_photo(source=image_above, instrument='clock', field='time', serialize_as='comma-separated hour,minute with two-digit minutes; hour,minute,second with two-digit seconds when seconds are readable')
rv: 4,18
